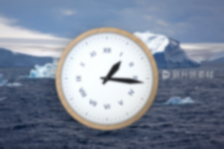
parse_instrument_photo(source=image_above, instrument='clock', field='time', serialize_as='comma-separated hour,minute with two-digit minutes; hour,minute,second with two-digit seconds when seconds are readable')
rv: 1,16
